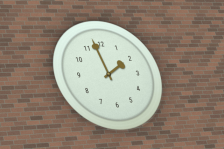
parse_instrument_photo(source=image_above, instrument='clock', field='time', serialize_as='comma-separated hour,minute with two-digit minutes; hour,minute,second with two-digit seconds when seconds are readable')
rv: 1,58
